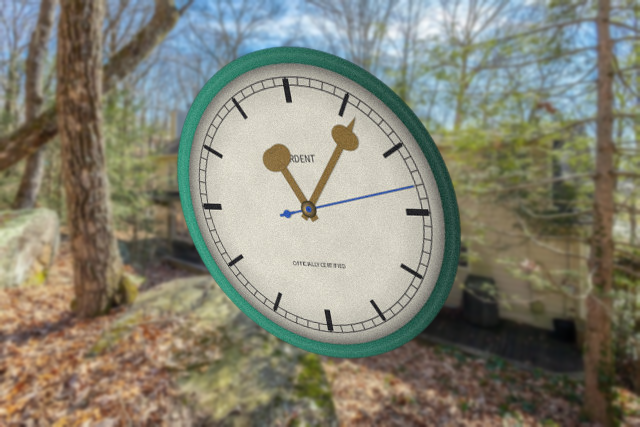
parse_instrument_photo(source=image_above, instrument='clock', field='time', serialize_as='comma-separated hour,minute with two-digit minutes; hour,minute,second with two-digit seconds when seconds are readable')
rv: 11,06,13
